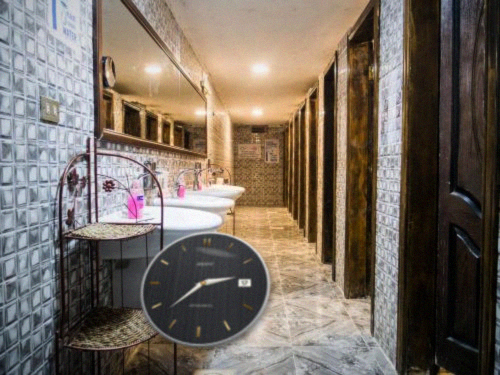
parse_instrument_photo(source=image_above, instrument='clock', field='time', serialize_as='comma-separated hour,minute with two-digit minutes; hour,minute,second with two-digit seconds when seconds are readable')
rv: 2,38
